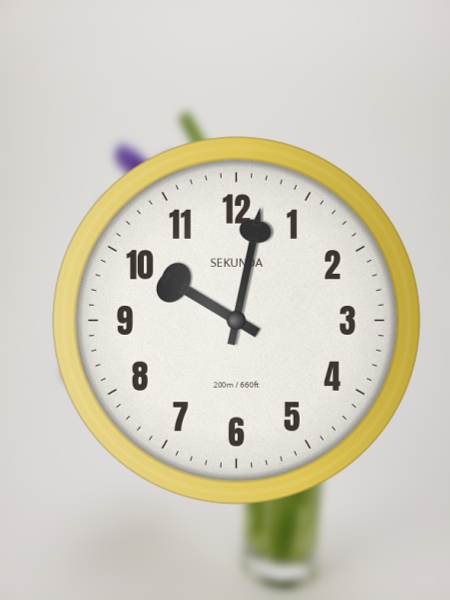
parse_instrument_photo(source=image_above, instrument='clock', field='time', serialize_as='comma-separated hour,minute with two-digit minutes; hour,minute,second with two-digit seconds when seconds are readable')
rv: 10,02
